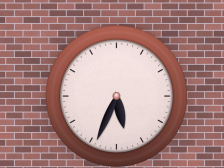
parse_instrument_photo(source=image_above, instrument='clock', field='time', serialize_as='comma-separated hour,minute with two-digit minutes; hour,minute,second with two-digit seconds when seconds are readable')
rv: 5,34
